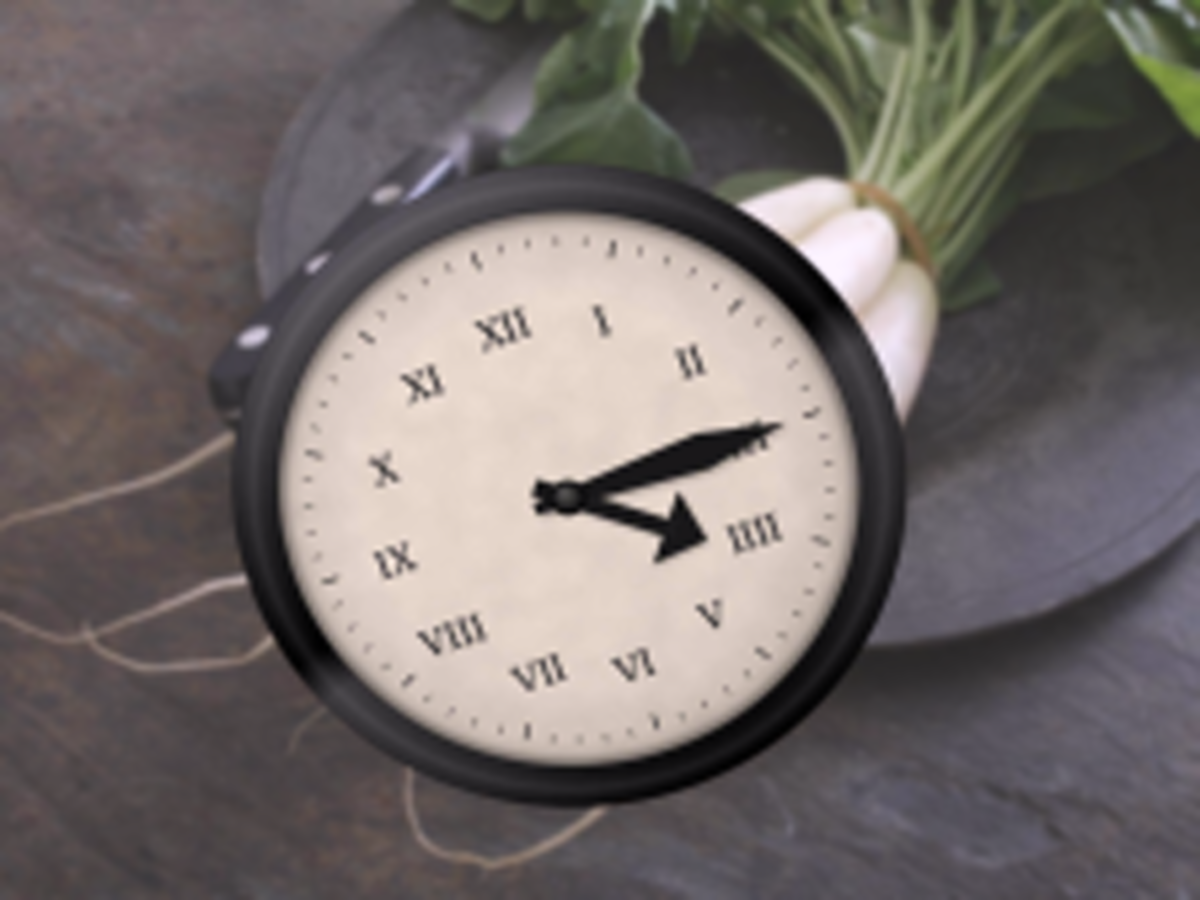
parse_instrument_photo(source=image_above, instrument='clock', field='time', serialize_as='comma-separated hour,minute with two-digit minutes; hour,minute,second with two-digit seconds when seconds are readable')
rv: 4,15
